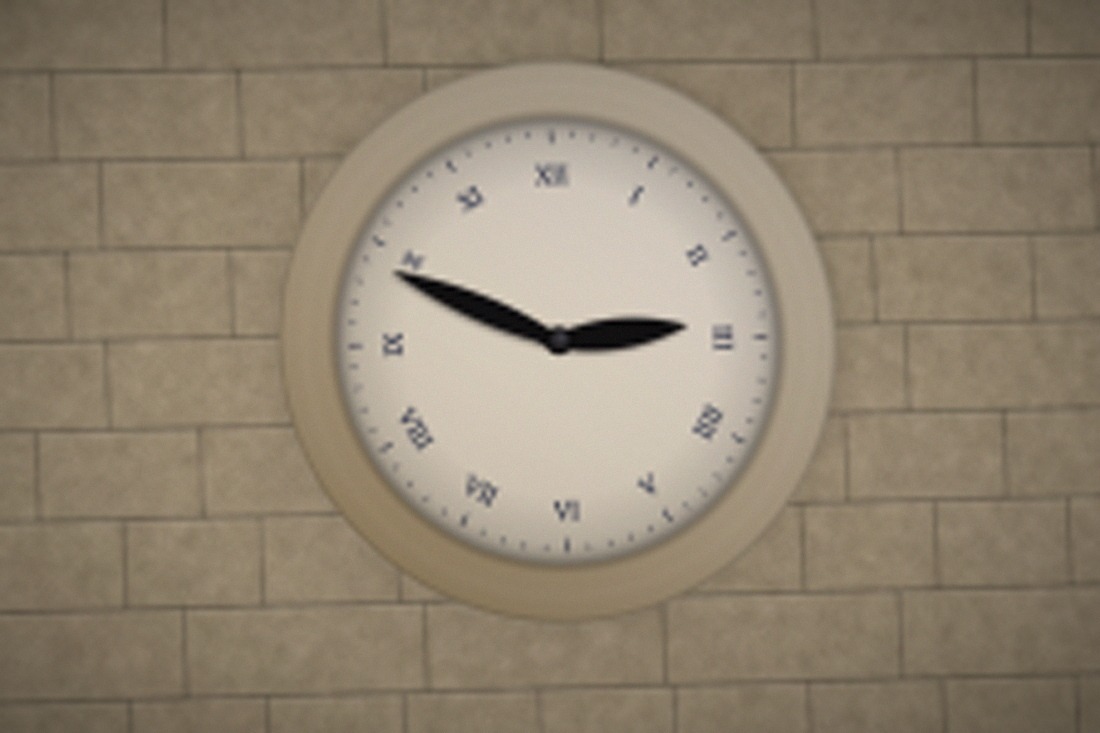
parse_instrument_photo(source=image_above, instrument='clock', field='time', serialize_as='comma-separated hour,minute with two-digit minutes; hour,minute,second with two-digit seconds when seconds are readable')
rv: 2,49
